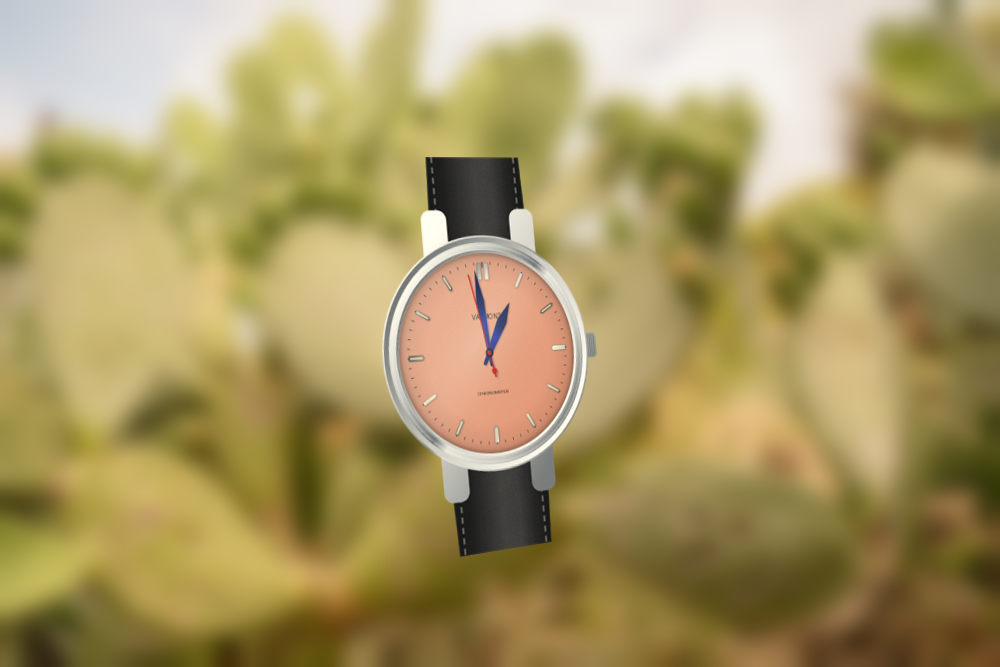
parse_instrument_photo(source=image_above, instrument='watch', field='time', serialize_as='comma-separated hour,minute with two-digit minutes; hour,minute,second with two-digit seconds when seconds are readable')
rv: 12,58,58
